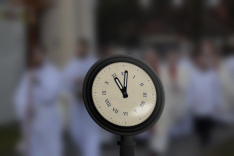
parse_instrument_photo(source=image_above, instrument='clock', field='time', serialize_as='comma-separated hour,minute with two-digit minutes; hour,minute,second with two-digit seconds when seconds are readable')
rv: 11,01
